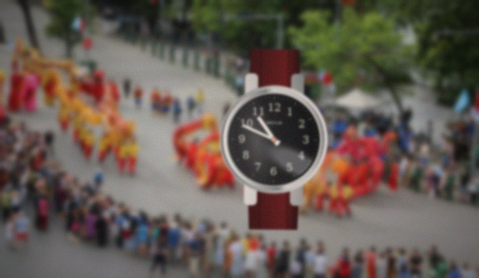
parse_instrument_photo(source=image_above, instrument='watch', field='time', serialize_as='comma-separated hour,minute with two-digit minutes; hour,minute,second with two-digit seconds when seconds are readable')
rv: 10,49
